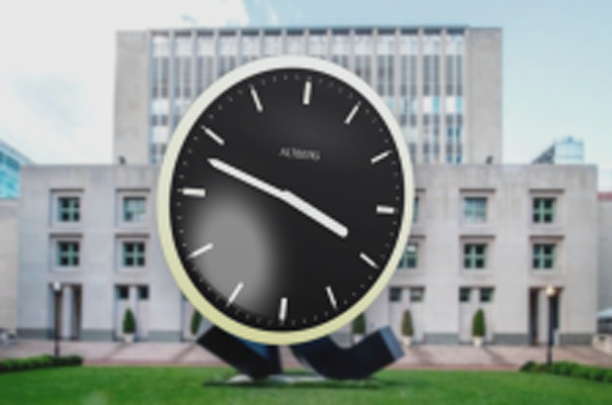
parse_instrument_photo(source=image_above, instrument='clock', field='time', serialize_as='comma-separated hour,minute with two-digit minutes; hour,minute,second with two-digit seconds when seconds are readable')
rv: 3,48
